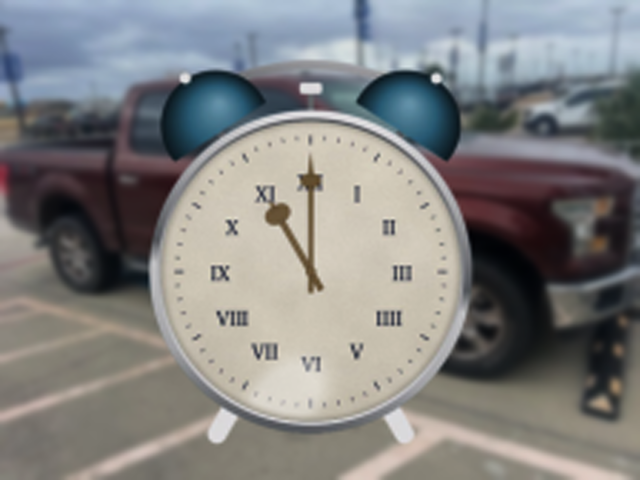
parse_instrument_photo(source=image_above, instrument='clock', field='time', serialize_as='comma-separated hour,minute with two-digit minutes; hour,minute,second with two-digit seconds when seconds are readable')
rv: 11,00
